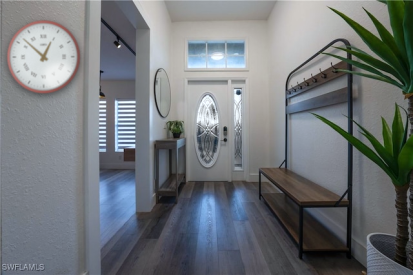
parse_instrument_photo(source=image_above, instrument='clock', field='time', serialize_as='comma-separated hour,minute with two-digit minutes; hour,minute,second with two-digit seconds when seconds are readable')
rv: 12,52
